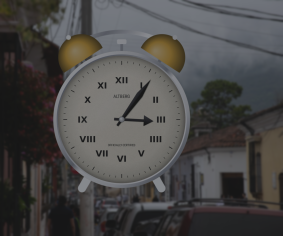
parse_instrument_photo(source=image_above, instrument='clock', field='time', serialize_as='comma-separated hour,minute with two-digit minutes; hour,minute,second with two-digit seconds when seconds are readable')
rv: 3,06
